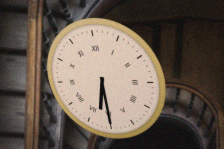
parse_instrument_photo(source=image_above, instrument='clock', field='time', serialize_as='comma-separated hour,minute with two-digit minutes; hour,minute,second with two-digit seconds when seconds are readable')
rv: 6,30
